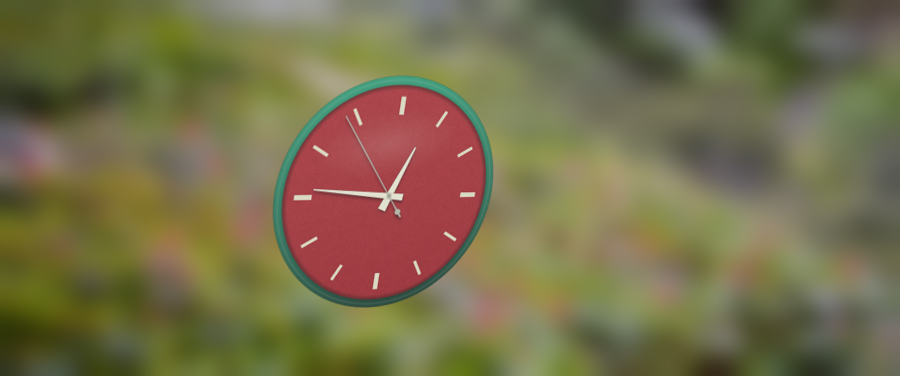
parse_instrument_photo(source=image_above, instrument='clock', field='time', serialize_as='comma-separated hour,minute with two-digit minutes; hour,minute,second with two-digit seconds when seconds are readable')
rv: 12,45,54
